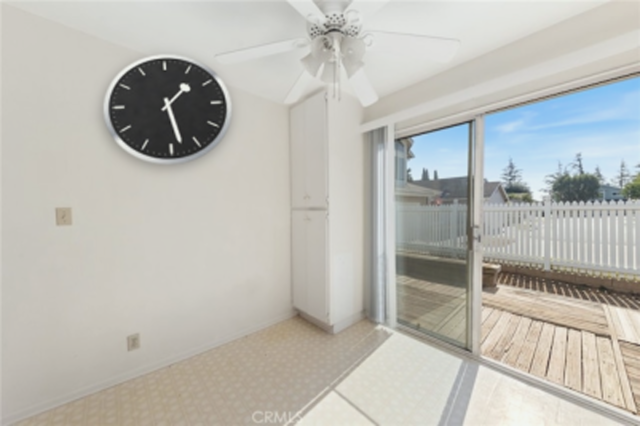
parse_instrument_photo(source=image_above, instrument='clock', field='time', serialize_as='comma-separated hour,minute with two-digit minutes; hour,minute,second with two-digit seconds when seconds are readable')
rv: 1,28
